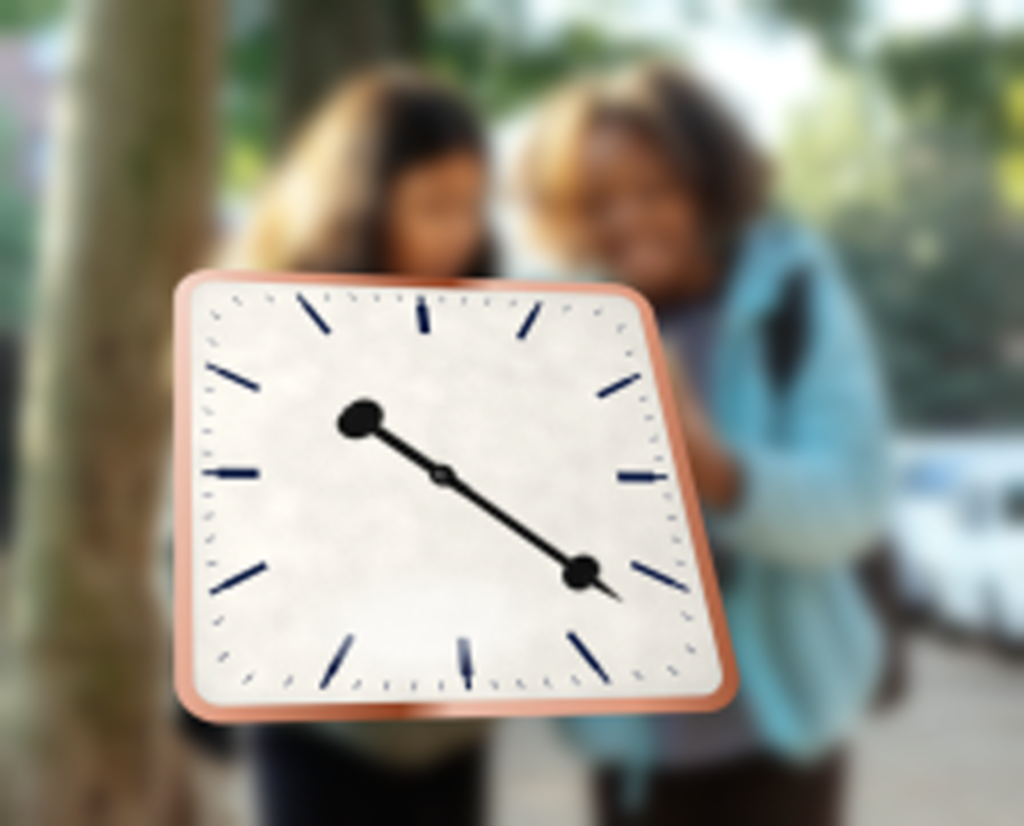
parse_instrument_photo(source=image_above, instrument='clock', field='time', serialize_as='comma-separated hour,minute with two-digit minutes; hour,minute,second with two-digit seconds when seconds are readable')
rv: 10,22
